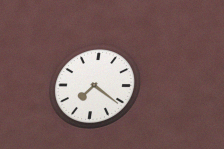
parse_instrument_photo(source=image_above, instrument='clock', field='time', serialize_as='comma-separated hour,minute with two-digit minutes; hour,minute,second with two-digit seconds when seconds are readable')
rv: 7,21
